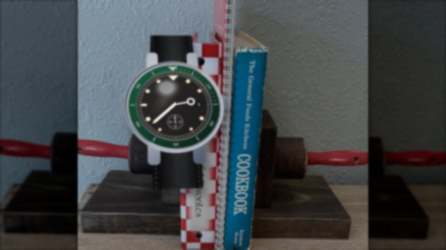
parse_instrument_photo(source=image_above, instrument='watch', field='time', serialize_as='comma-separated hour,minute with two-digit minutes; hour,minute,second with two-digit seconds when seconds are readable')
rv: 2,38
